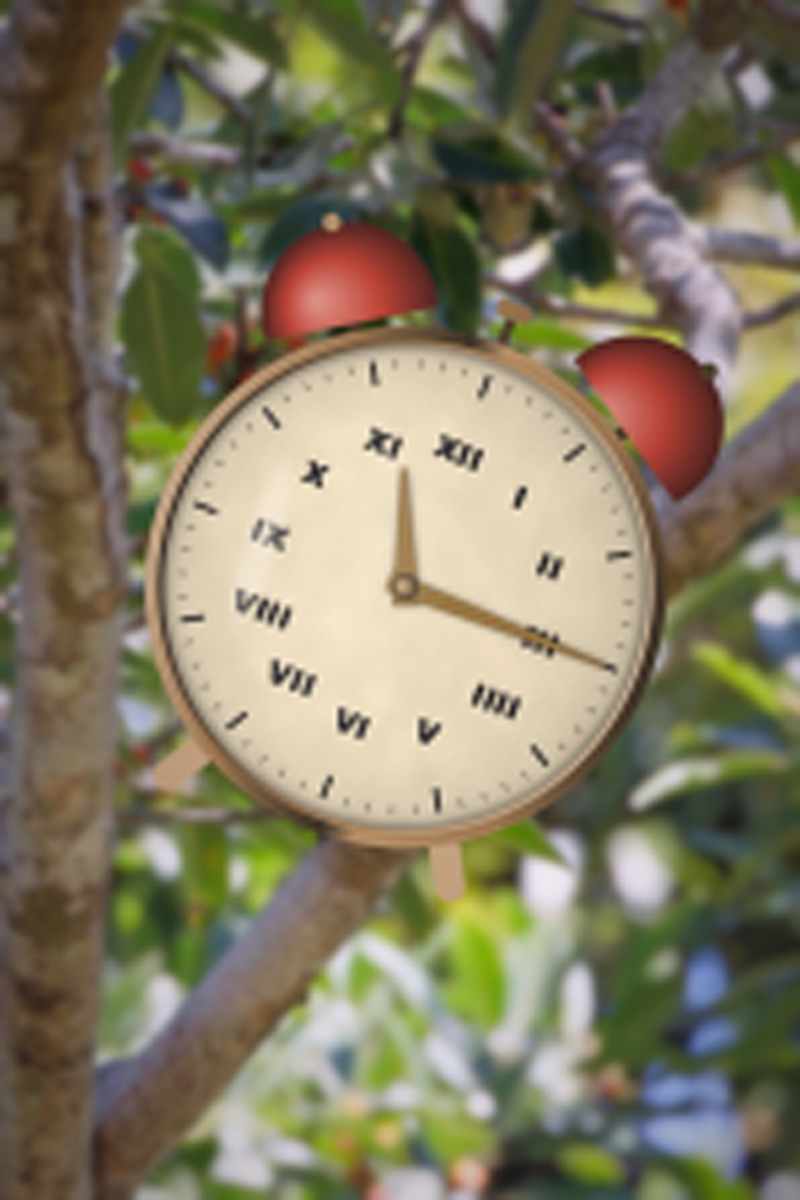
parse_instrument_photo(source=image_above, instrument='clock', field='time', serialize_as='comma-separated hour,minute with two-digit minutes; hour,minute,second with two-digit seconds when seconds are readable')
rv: 11,15
